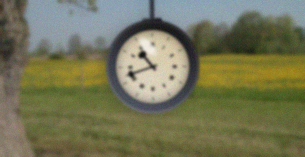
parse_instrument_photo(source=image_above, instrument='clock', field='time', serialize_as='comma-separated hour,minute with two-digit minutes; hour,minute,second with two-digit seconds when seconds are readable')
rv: 10,42
